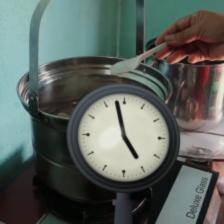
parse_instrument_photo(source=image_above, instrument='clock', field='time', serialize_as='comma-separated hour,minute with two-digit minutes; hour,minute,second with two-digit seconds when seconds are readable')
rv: 4,58
